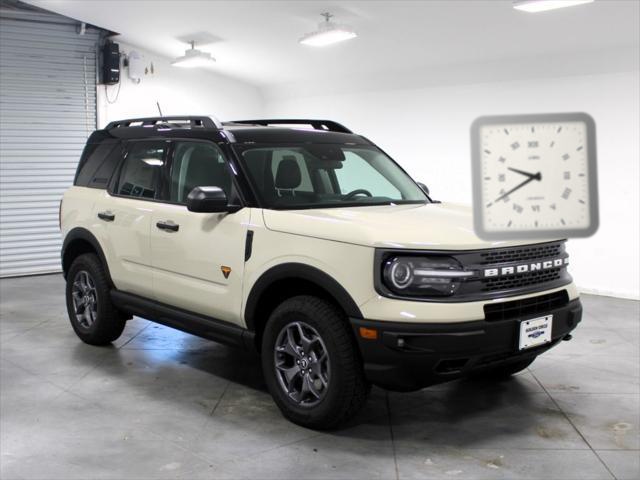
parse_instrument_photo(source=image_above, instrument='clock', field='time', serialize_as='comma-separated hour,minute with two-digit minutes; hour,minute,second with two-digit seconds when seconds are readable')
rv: 9,40
